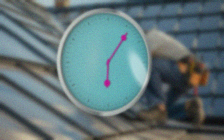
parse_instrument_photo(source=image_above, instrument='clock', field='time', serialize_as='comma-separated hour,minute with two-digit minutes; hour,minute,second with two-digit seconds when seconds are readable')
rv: 6,06
